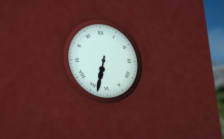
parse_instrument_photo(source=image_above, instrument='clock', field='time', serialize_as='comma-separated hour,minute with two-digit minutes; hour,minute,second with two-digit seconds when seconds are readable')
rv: 6,33
